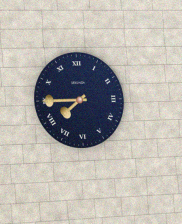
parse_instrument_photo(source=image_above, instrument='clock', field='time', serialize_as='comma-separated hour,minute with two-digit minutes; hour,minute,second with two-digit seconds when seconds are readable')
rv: 7,45
